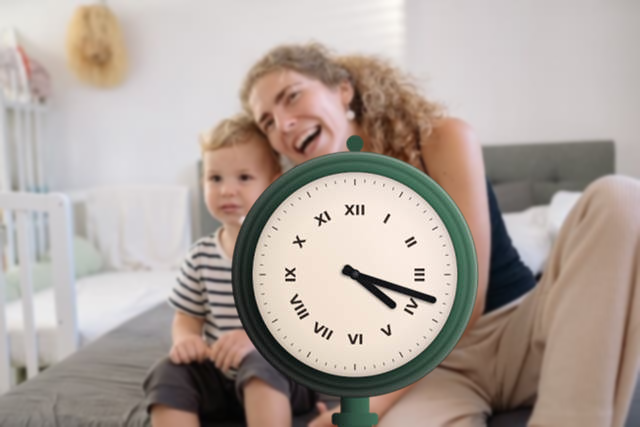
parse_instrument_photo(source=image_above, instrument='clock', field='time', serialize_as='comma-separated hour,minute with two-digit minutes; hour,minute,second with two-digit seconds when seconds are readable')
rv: 4,18
